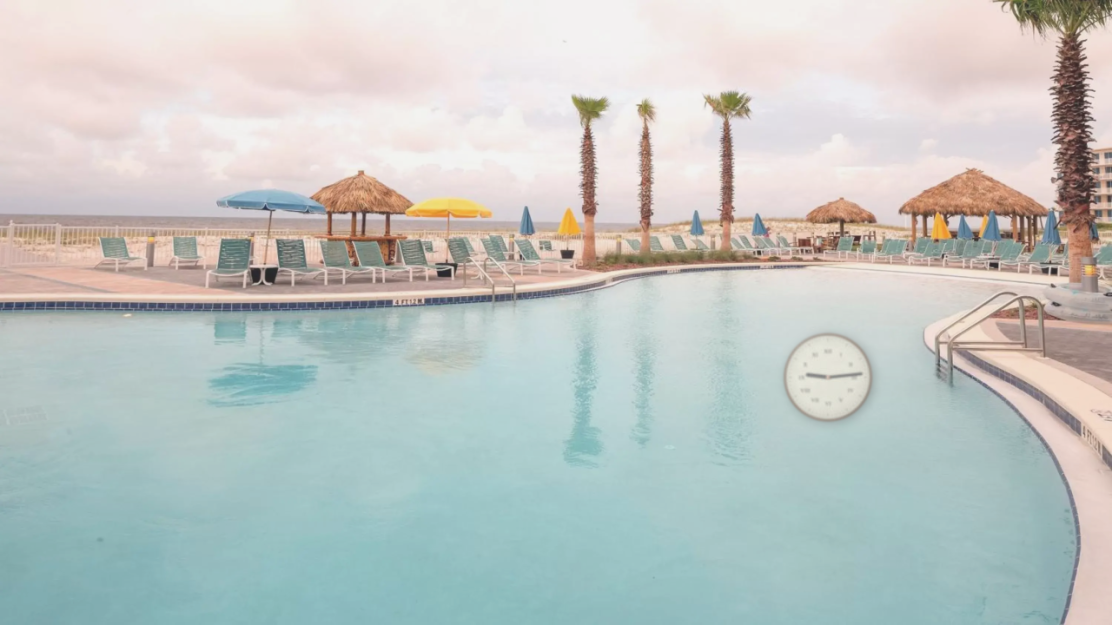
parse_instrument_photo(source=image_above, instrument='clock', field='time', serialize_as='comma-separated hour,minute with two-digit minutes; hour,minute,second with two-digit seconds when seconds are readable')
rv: 9,14
